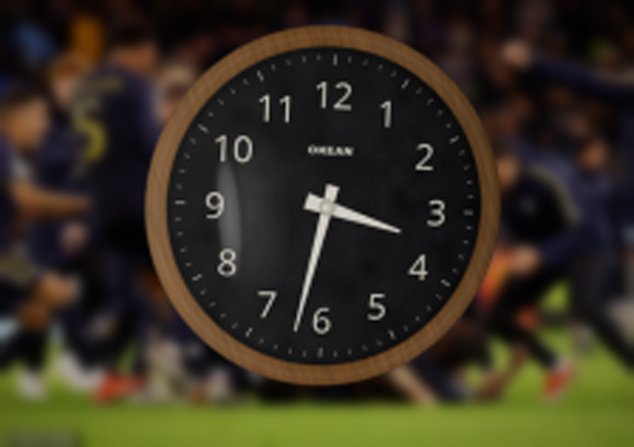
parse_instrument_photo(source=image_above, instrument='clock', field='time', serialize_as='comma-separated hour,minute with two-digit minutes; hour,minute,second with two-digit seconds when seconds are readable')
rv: 3,32
